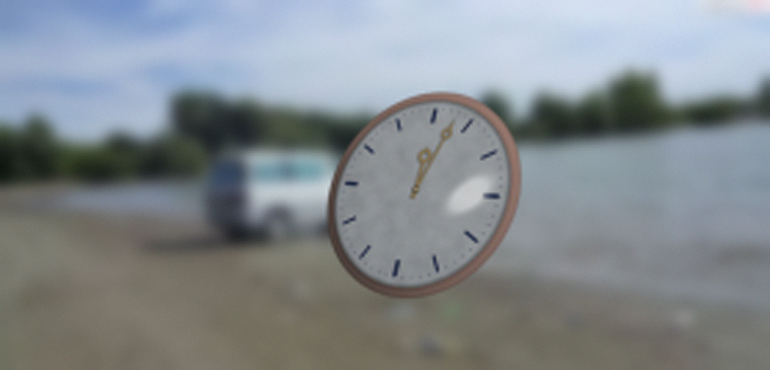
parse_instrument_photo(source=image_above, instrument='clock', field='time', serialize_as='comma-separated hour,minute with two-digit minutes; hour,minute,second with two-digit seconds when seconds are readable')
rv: 12,03
